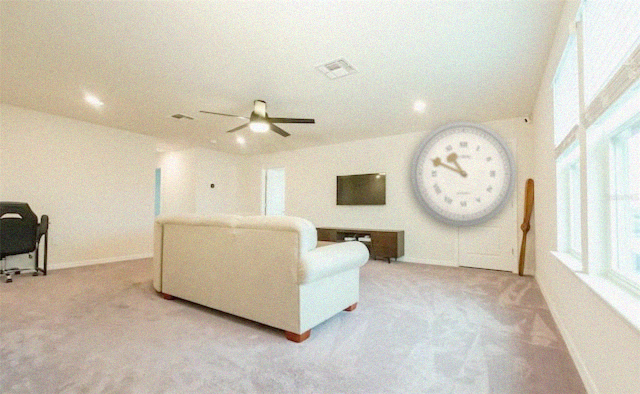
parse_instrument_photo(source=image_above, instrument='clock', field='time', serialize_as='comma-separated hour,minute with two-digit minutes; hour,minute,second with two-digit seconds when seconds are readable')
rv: 10,49
